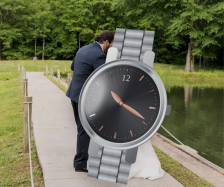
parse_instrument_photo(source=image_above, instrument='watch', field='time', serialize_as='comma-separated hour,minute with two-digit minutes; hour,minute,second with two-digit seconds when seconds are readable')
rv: 10,19
